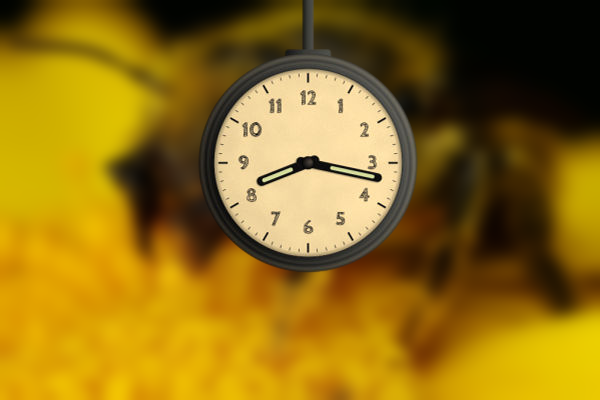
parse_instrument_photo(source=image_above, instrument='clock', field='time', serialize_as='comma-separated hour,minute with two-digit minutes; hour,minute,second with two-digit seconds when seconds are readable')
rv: 8,17
